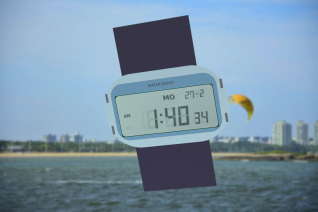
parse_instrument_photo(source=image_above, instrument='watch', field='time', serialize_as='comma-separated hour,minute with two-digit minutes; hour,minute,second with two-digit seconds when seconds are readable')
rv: 1,40,34
